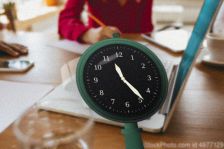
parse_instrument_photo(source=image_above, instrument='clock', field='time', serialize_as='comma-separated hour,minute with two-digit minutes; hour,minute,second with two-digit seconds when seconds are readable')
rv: 11,24
